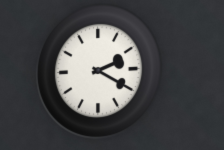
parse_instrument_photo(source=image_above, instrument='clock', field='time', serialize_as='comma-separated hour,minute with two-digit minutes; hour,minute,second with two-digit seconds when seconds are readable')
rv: 2,20
